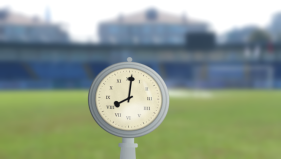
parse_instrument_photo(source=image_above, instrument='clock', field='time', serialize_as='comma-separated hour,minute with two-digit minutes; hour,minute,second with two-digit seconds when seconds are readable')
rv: 8,01
